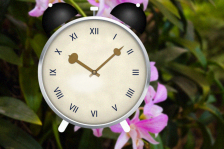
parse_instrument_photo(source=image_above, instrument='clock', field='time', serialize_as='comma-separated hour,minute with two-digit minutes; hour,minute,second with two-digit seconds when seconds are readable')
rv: 10,08
